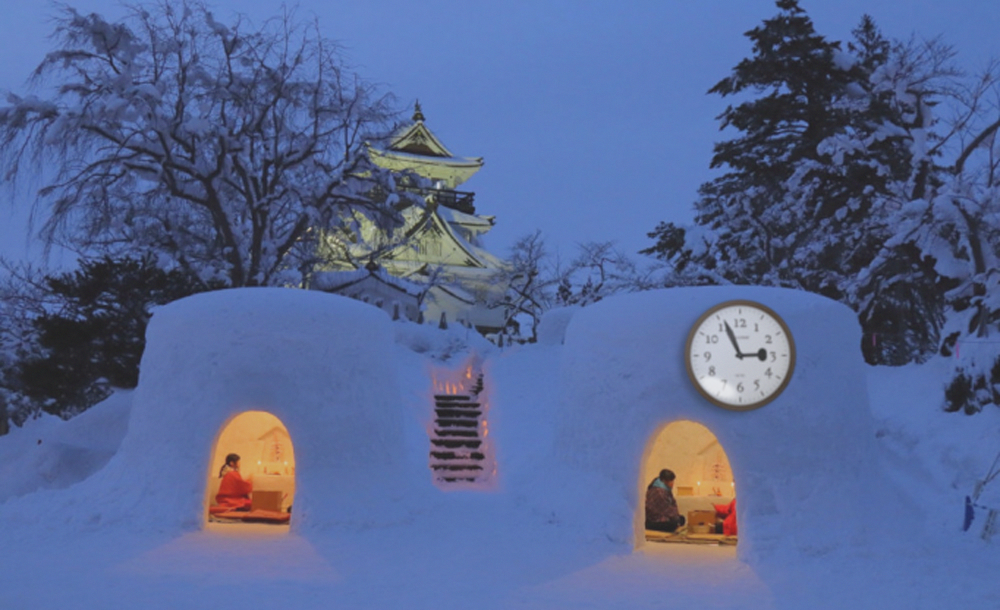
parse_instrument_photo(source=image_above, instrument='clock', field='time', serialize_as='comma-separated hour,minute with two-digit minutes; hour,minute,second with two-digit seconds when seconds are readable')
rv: 2,56
